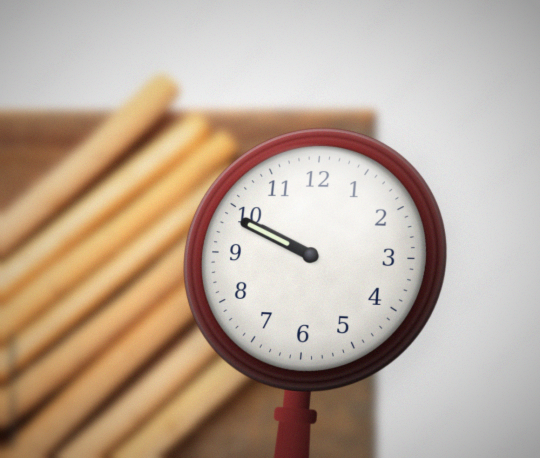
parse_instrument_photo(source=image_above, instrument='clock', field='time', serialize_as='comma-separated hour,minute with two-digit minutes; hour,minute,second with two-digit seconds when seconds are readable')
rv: 9,49
